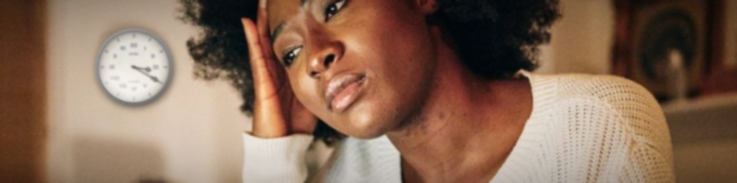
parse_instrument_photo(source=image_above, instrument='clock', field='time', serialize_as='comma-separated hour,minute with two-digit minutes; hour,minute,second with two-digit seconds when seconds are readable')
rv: 3,20
